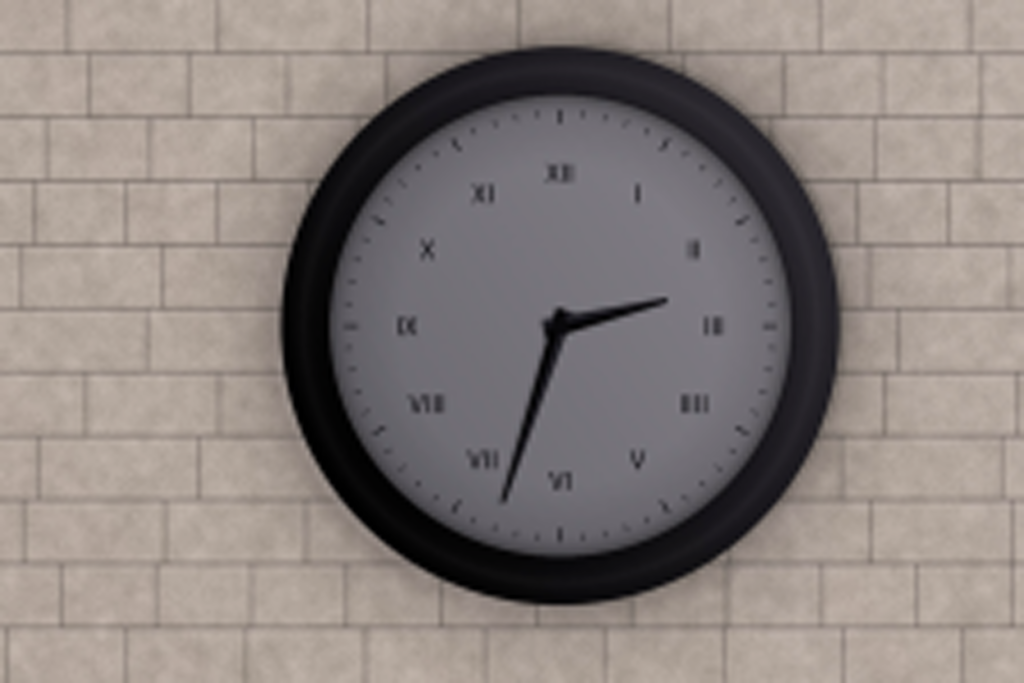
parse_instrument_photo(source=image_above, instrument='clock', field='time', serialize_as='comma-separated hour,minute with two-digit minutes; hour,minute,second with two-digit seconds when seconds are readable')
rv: 2,33
